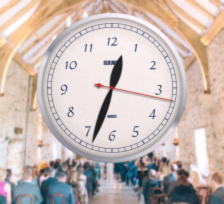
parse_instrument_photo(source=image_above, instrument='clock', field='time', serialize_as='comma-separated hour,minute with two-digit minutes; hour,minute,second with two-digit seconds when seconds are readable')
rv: 12,33,17
